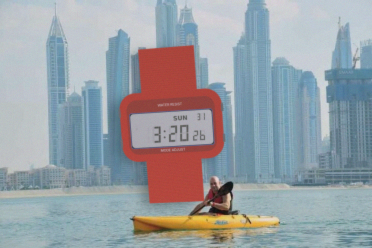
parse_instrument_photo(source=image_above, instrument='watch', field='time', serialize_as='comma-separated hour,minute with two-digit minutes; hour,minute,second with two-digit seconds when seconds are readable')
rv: 3,20,26
